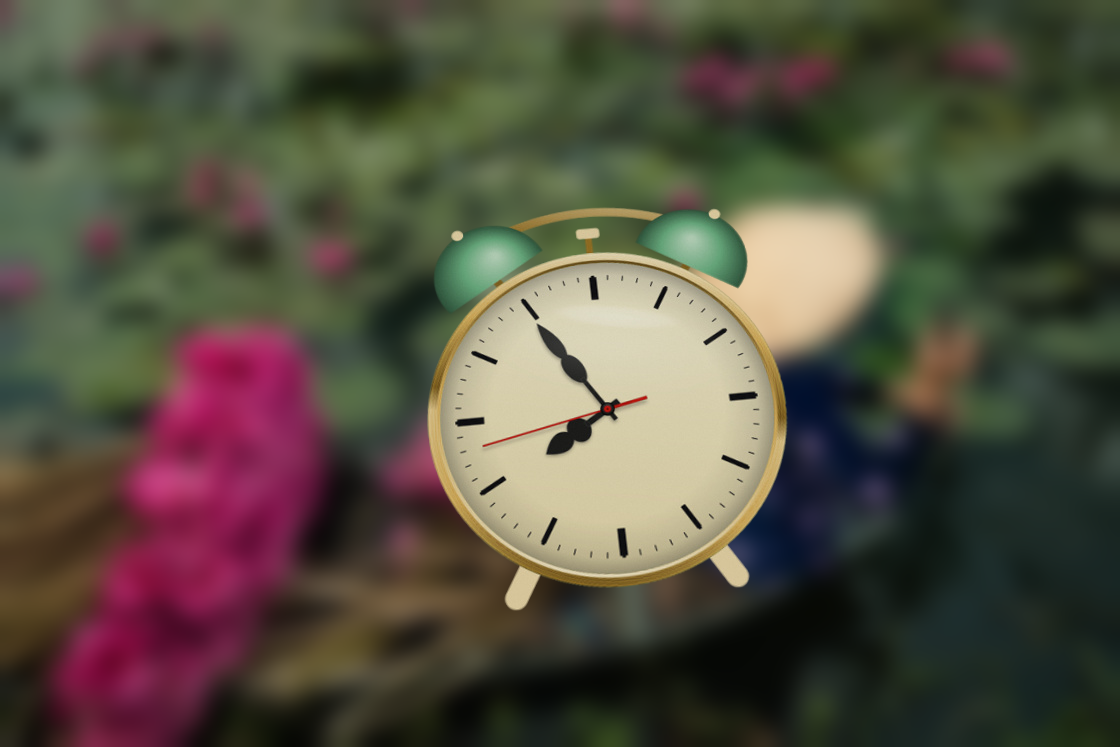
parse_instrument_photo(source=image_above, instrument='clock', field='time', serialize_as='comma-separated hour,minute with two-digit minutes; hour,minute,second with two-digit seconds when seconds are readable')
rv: 7,54,43
